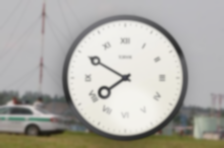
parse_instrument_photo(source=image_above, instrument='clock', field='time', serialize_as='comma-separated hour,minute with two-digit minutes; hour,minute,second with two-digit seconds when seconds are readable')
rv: 7,50
